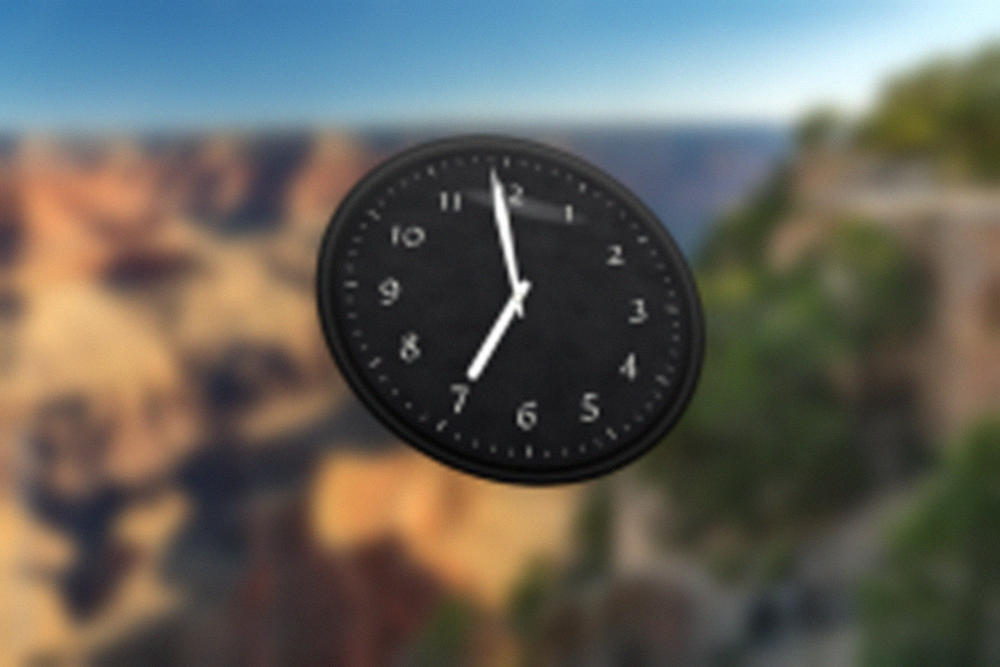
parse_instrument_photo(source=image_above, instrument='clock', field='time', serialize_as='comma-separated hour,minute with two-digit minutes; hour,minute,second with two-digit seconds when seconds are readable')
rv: 6,59
